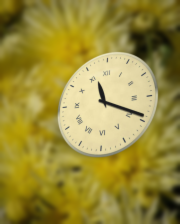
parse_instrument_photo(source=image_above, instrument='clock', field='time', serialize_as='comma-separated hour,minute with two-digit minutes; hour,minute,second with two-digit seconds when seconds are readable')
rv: 11,19
